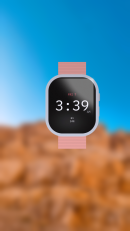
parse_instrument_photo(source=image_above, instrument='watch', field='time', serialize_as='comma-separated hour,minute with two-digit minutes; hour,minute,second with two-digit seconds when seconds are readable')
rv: 3,39
